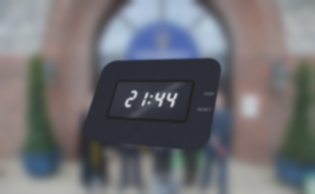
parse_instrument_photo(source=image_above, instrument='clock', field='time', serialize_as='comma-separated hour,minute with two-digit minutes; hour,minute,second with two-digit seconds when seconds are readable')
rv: 21,44
